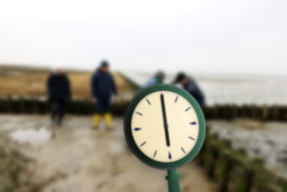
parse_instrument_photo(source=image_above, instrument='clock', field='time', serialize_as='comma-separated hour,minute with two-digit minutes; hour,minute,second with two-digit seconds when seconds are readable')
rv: 6,00
